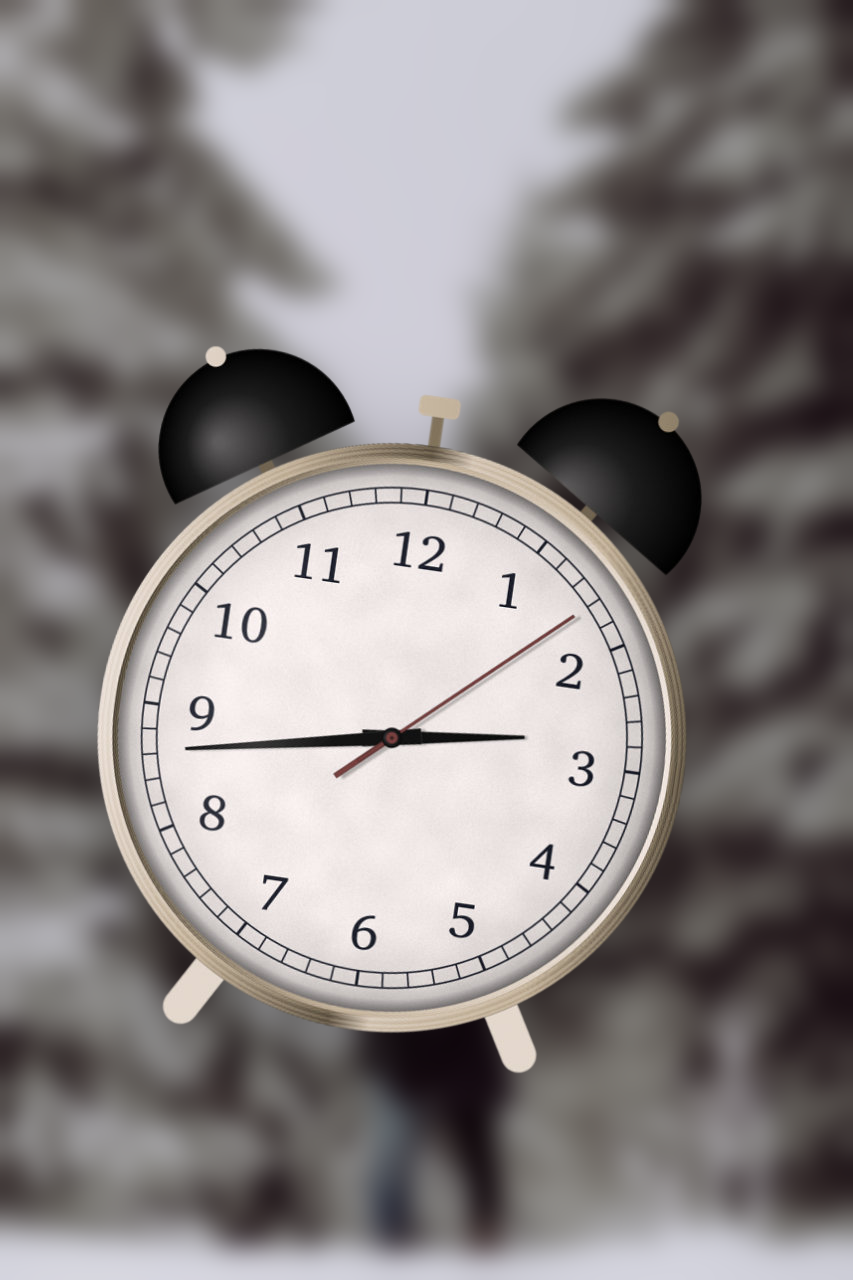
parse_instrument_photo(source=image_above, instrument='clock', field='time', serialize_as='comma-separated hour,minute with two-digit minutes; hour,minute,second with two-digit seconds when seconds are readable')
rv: 2,43,08
